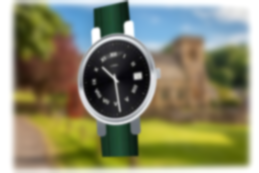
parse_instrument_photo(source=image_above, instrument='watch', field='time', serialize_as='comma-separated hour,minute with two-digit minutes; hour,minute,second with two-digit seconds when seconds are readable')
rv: 10,29
